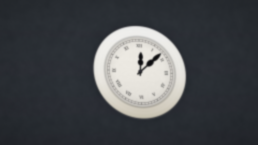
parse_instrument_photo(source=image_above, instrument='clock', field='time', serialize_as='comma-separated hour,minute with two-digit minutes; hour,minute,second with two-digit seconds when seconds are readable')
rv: 12,08
